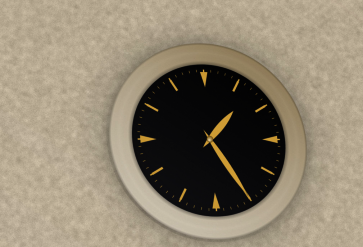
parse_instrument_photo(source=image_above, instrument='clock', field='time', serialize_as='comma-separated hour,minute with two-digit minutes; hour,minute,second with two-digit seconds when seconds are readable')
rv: 1,25
